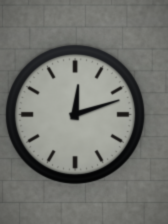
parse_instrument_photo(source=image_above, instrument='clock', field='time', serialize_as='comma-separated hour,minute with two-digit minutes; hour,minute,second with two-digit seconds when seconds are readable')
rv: 12,12
